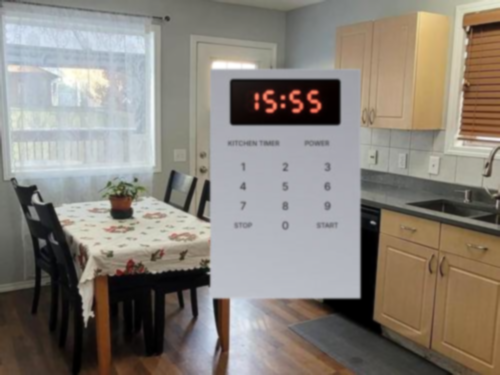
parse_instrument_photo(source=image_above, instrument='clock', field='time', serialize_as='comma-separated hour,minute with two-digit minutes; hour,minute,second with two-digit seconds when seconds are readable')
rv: 15,55
